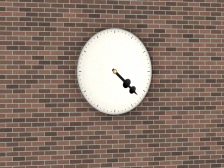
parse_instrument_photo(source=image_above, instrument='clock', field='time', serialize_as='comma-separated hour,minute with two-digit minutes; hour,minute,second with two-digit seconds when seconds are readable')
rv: 4,22
